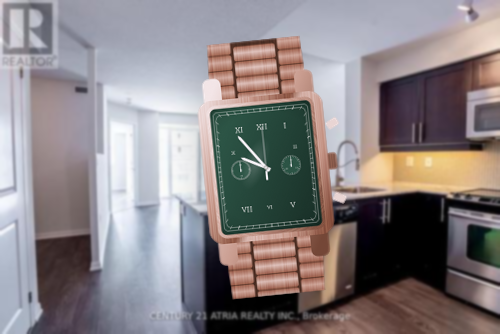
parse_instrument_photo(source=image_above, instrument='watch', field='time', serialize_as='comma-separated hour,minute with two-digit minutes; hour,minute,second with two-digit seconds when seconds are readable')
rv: 9,54
